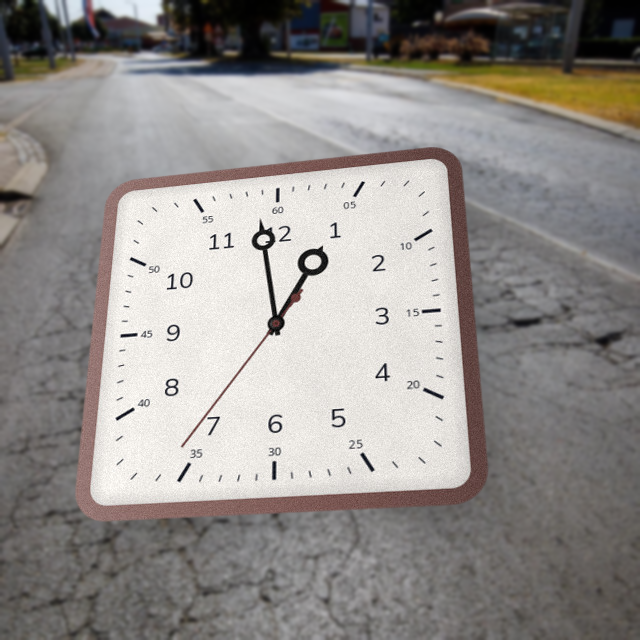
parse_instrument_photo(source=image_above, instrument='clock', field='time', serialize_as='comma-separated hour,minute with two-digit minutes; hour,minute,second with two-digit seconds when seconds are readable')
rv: 12,58,36
